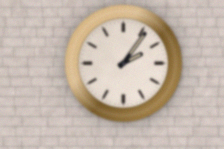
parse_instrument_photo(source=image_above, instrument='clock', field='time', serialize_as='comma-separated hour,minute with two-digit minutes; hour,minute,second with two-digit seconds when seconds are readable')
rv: 2,06
